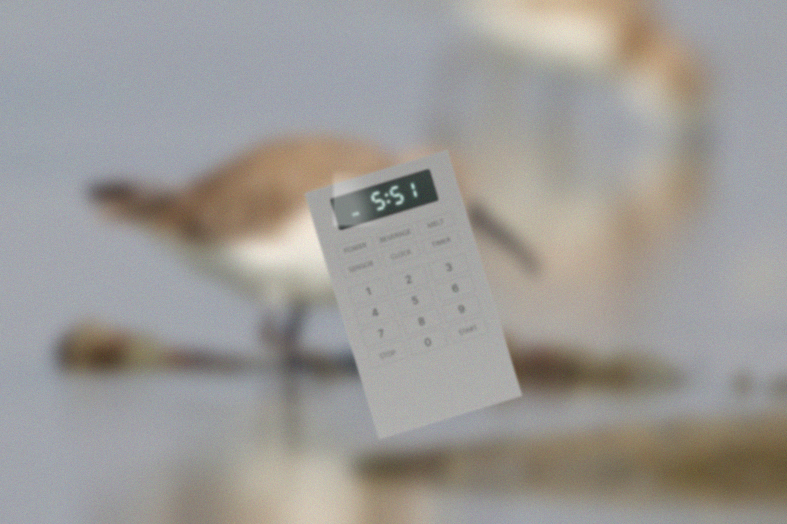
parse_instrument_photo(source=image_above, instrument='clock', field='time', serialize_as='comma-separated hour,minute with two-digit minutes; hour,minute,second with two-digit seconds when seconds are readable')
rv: 5,51
